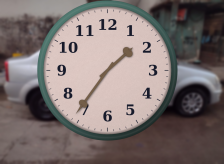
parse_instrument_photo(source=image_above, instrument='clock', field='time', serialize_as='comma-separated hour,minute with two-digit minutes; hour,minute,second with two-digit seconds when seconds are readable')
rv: 1,36
